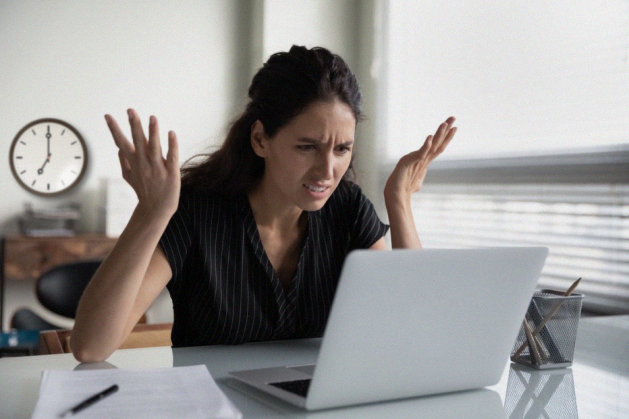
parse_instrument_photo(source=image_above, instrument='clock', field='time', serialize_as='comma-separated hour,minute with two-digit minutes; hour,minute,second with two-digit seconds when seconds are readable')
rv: 7,00
